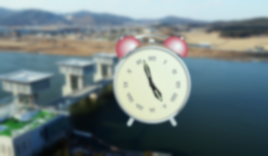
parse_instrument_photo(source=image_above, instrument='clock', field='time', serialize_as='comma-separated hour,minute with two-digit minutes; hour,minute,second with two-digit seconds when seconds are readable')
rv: 4,57
